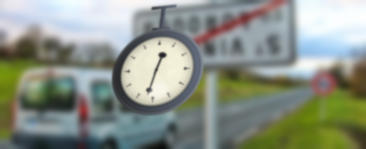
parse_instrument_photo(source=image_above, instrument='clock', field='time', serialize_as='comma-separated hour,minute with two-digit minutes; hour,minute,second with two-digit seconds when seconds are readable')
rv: 12,32
